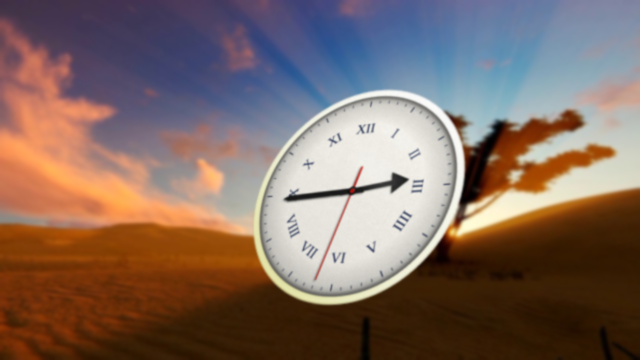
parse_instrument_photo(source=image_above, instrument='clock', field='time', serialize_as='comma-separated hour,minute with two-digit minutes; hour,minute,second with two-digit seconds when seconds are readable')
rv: 2,44,32
